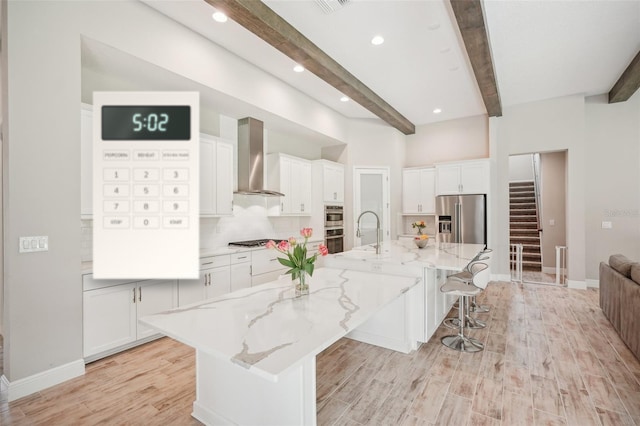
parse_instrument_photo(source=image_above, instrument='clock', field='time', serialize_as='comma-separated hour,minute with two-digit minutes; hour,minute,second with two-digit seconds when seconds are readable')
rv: 5,02
